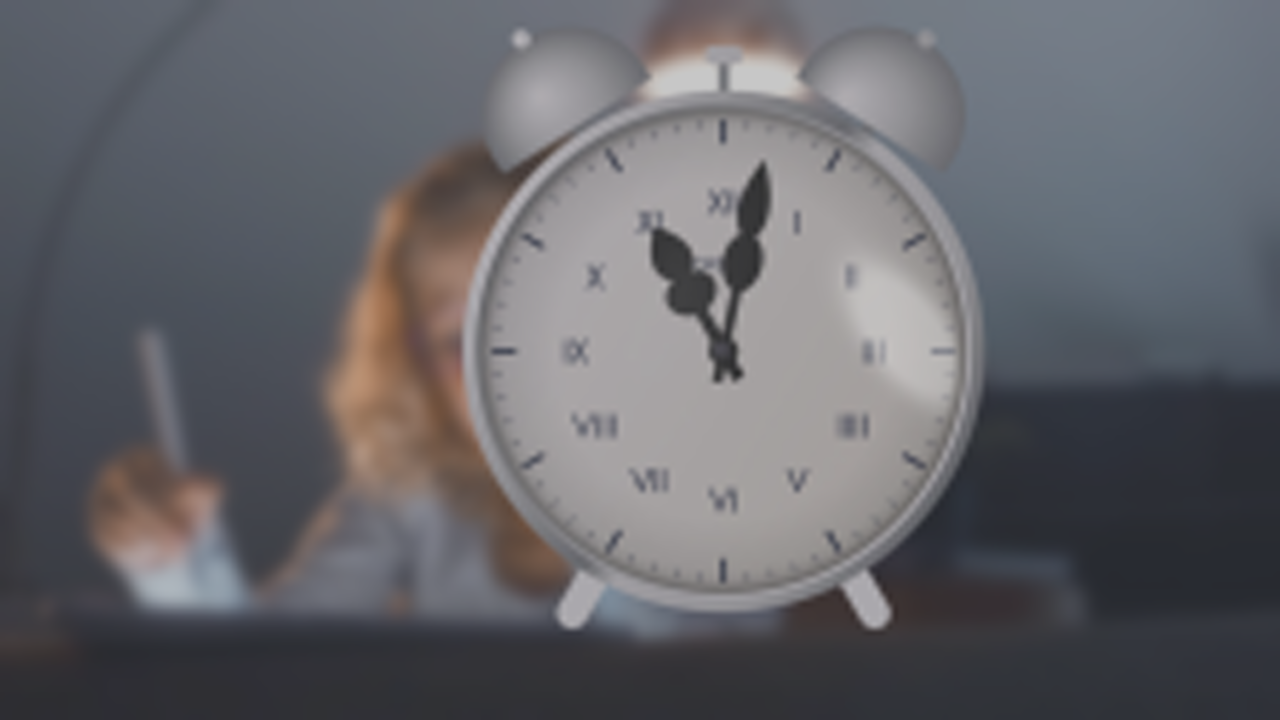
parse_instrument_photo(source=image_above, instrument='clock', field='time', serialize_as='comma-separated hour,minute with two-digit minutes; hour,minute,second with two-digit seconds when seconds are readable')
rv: 11,02
